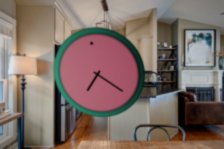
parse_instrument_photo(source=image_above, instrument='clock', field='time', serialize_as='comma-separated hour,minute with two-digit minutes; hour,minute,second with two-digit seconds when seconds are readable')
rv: 7,22
